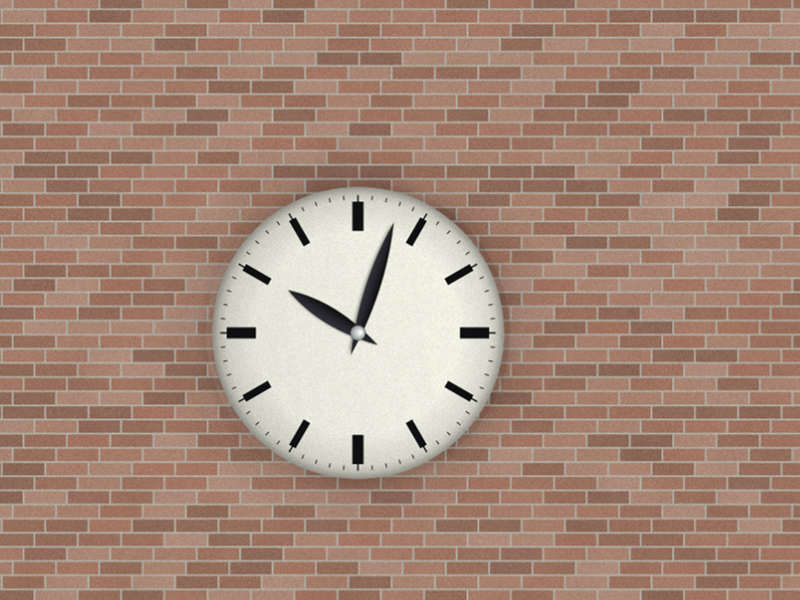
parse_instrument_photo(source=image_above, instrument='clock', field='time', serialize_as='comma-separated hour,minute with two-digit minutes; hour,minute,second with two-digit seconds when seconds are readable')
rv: 10,03
